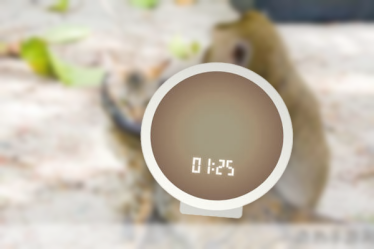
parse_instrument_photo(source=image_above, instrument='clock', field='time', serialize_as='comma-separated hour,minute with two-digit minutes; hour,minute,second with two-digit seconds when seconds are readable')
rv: 1,25
